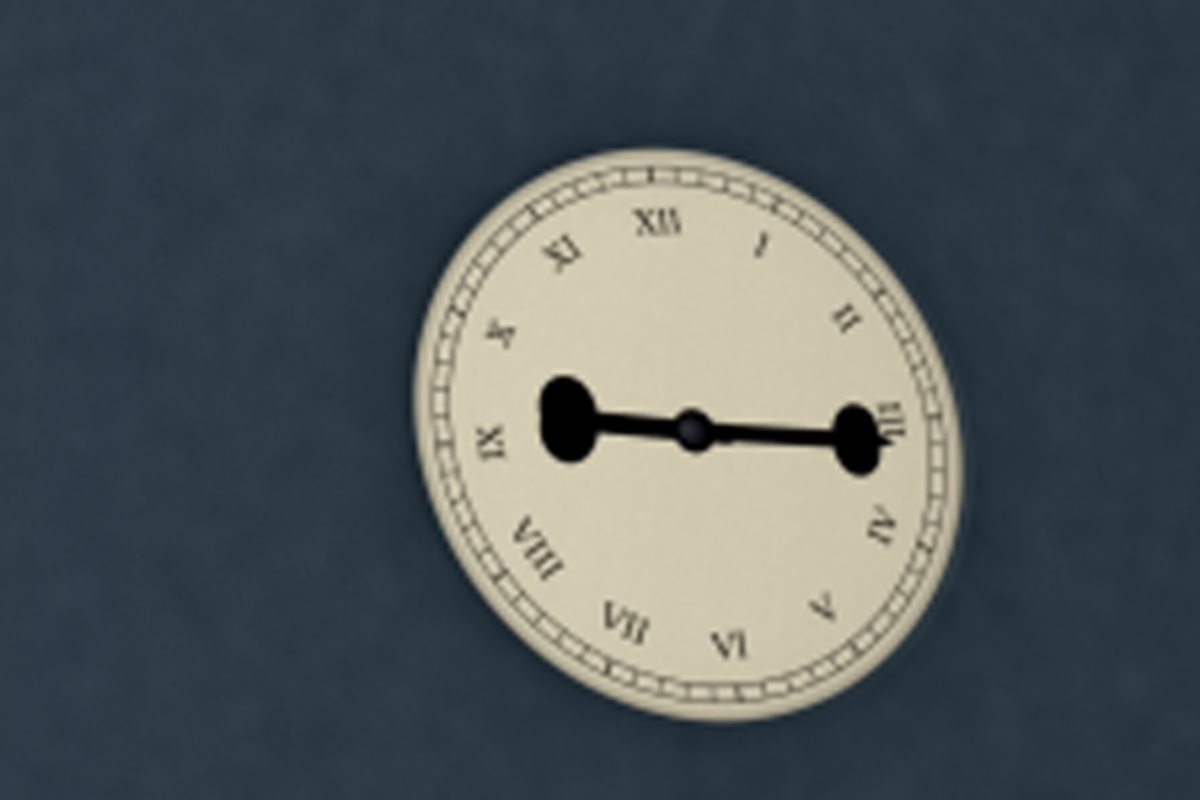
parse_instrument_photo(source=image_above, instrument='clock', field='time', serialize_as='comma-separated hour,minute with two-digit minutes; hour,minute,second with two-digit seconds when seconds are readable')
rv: 9,16
